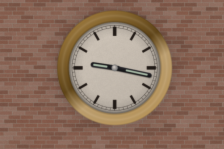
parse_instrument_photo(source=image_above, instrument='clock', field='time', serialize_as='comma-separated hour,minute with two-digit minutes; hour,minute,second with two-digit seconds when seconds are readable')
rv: 9,17
